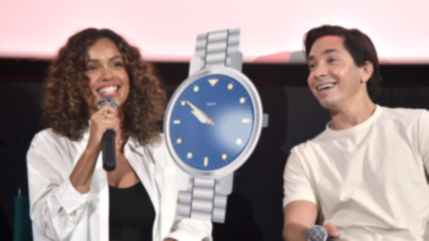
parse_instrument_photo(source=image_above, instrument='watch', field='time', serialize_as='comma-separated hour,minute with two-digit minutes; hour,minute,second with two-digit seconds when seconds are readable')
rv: 9,51
